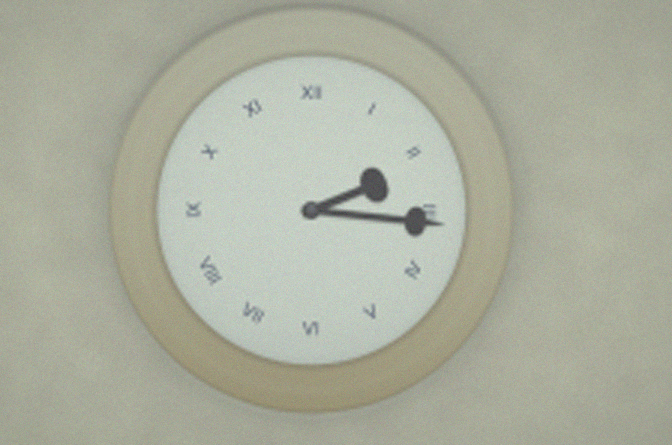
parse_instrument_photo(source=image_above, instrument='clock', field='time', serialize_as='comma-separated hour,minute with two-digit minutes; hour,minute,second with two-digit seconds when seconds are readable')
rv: 2,16
